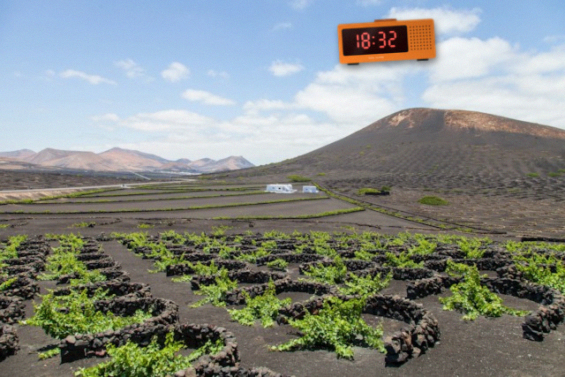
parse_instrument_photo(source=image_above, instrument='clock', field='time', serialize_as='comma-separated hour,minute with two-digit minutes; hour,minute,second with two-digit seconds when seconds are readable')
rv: 18,32
